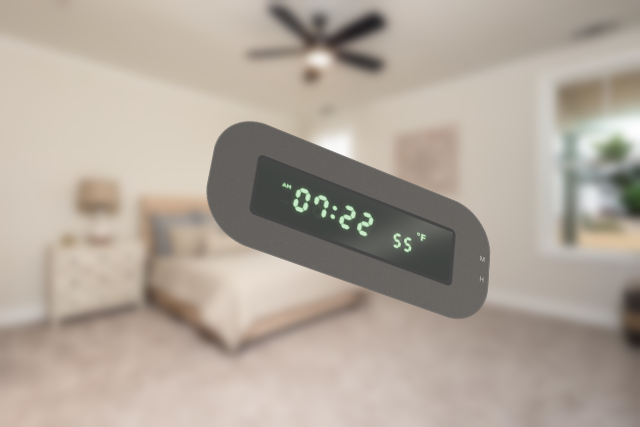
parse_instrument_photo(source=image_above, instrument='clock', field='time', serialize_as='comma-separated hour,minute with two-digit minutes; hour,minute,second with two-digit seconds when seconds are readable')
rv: 7,22
